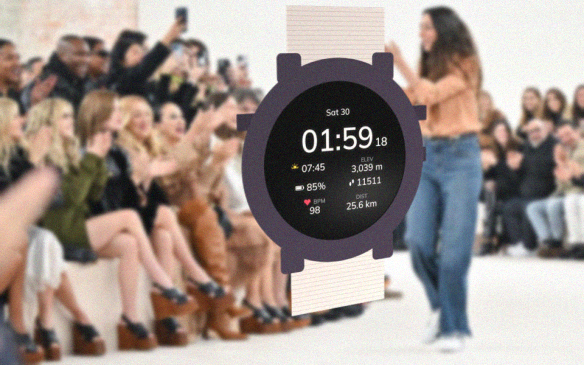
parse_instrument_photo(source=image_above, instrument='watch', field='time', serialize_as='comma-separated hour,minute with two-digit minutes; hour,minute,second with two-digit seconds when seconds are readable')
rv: 1,59,18
